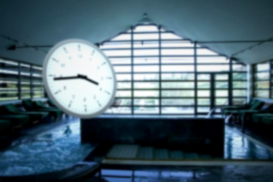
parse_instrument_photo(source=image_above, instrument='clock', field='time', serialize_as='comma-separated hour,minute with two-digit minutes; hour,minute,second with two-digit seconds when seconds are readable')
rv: 3,44
